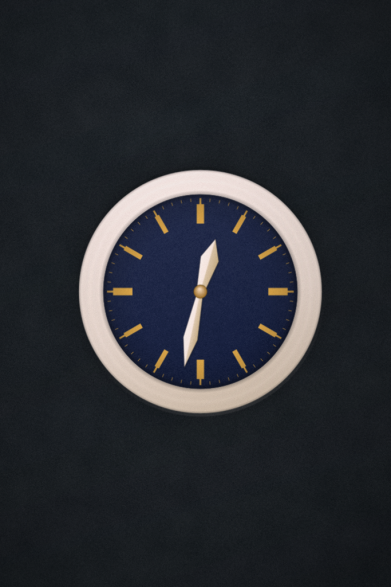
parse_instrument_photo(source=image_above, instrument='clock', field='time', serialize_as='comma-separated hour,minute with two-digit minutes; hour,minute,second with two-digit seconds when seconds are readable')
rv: 12,32
